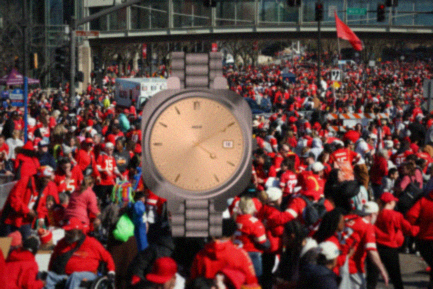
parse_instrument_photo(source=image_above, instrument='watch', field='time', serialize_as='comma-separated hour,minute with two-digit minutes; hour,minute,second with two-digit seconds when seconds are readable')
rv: 4,10
